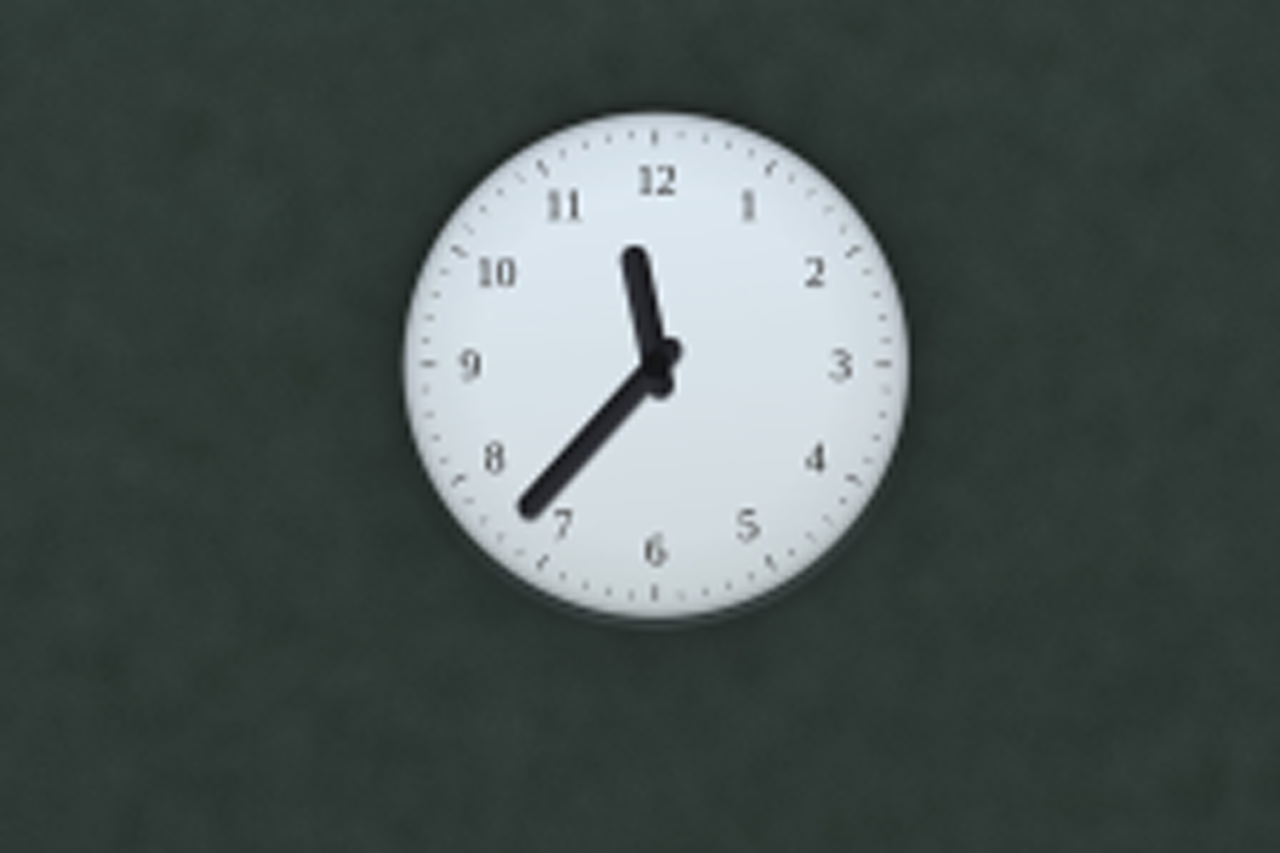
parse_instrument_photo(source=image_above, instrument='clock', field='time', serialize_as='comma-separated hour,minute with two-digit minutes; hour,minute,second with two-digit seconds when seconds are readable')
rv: 11,37
